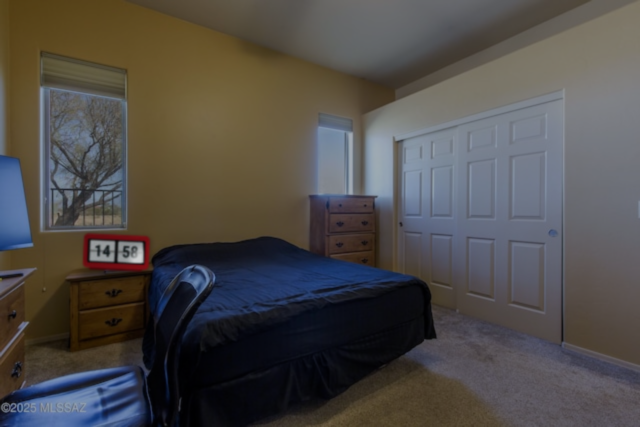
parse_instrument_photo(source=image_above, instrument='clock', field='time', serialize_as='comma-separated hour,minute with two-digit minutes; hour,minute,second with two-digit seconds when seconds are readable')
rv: 14,58
